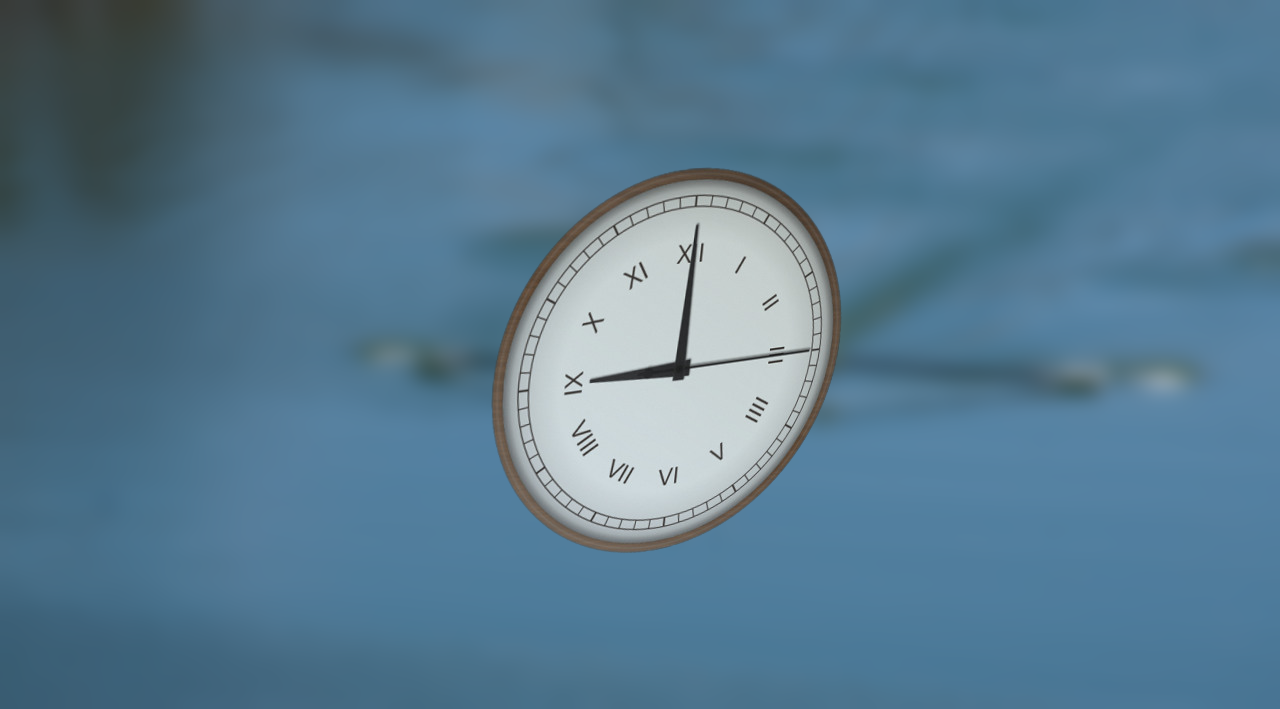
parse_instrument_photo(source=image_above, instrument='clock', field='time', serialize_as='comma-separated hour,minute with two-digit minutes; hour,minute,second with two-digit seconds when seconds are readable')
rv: 9,00,15
